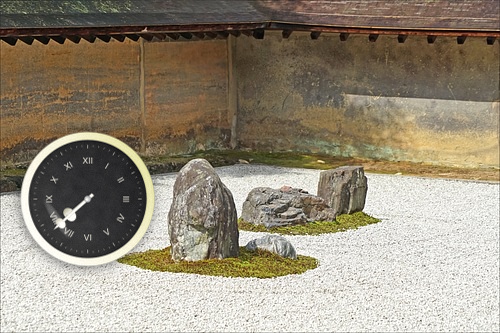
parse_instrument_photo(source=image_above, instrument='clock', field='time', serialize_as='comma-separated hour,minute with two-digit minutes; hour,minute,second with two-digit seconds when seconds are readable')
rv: 7,38
